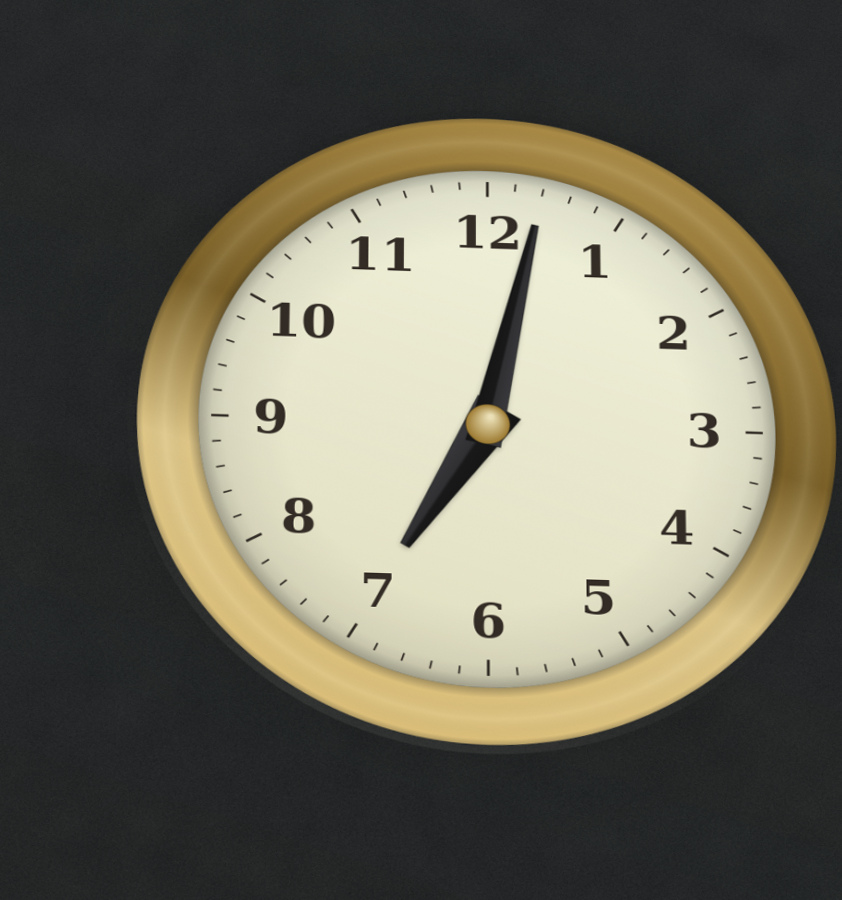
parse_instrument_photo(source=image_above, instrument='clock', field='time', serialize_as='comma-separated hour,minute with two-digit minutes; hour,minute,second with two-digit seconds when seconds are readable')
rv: 7,02
